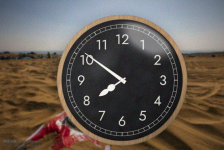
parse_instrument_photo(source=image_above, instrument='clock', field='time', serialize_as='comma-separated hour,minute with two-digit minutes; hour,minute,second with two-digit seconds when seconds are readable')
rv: 7,51
